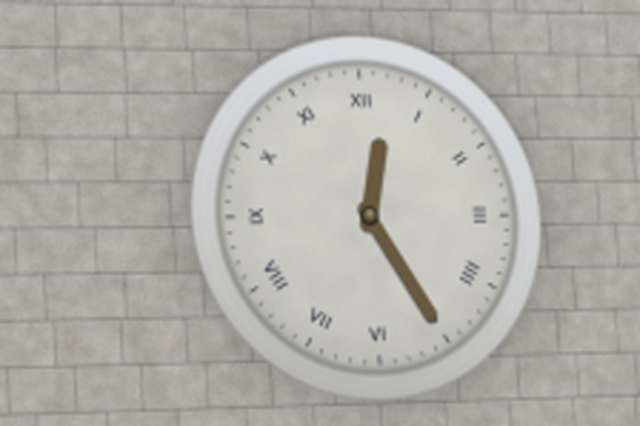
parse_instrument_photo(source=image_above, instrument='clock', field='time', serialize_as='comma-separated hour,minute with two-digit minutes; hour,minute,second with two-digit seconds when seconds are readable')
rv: 12,25
